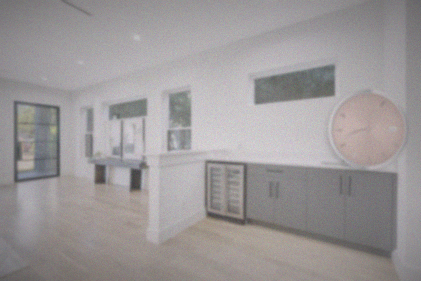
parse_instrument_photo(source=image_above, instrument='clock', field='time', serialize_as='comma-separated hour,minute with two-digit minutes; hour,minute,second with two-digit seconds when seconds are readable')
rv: 8,42
